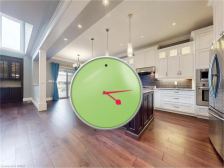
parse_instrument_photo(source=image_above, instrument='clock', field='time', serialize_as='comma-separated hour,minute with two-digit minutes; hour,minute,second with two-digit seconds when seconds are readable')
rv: 4,14
